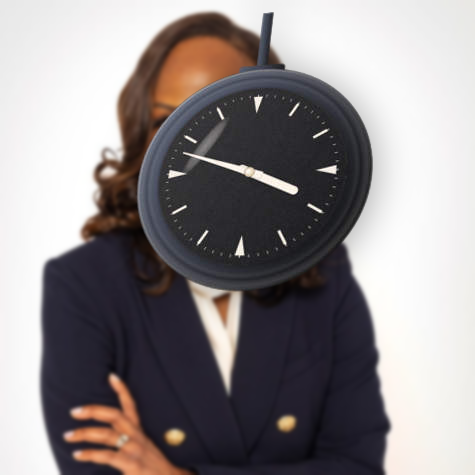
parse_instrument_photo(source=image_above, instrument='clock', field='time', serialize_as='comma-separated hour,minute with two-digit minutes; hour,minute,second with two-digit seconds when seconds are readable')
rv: 3,48
